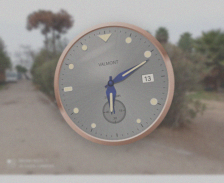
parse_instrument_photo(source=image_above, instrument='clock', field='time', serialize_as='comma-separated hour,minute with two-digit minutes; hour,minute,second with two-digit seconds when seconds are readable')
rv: 6,11
